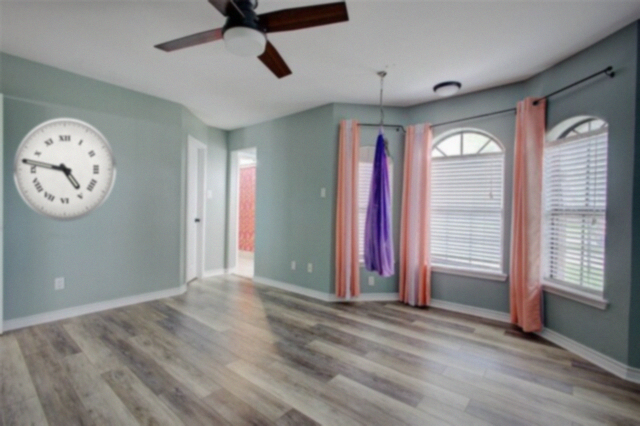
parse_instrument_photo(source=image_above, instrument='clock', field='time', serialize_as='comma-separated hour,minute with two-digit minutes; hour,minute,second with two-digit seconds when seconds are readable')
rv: 4,47
